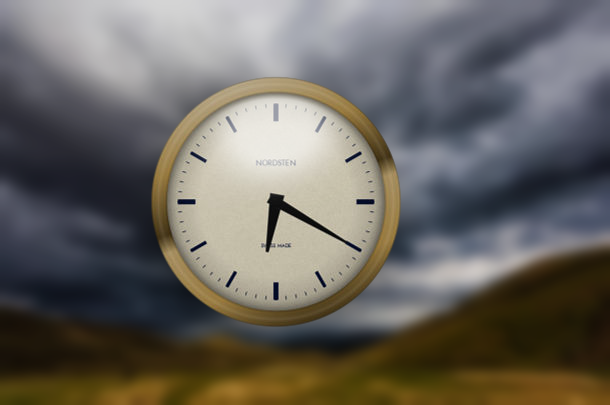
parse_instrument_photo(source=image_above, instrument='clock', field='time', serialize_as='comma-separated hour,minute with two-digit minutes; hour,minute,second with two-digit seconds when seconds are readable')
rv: 6,20
